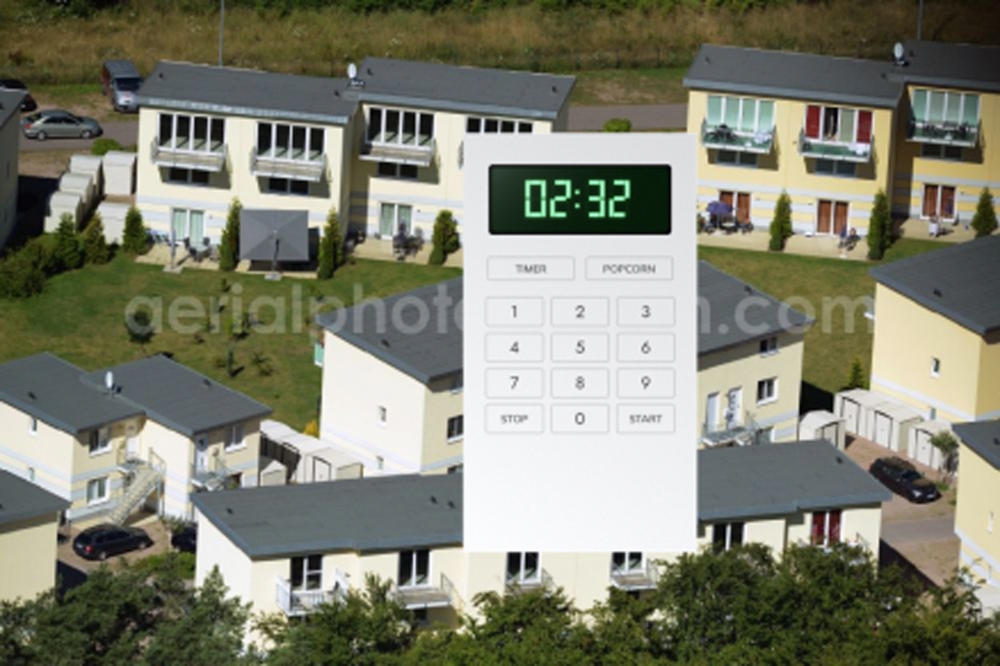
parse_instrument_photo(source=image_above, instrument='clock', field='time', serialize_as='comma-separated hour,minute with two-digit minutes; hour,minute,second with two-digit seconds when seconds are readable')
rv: 2,32
